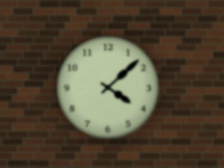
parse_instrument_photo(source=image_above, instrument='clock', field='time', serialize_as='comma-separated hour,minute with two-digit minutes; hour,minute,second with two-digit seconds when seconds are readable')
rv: 4,08
